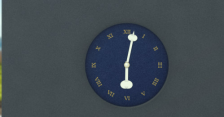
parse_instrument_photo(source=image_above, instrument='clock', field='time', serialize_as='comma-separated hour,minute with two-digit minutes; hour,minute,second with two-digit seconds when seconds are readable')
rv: 6,02
